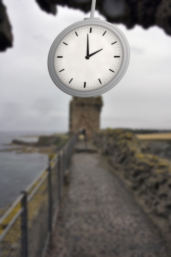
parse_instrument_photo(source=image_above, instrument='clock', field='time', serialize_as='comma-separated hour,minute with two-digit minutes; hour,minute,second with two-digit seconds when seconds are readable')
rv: 1,59
